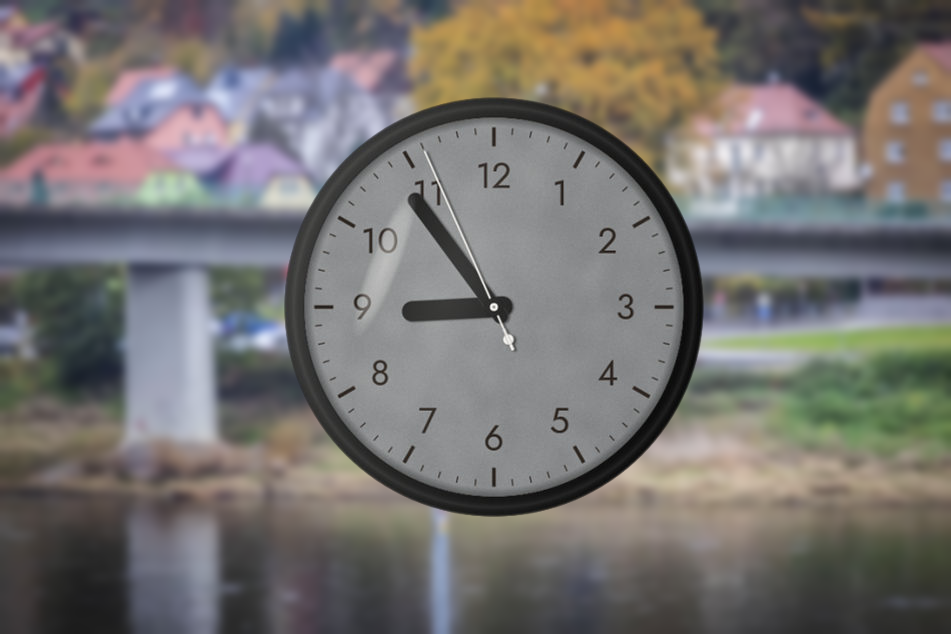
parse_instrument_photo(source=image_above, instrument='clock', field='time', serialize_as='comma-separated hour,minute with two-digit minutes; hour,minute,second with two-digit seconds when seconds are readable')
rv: 8,53,56
